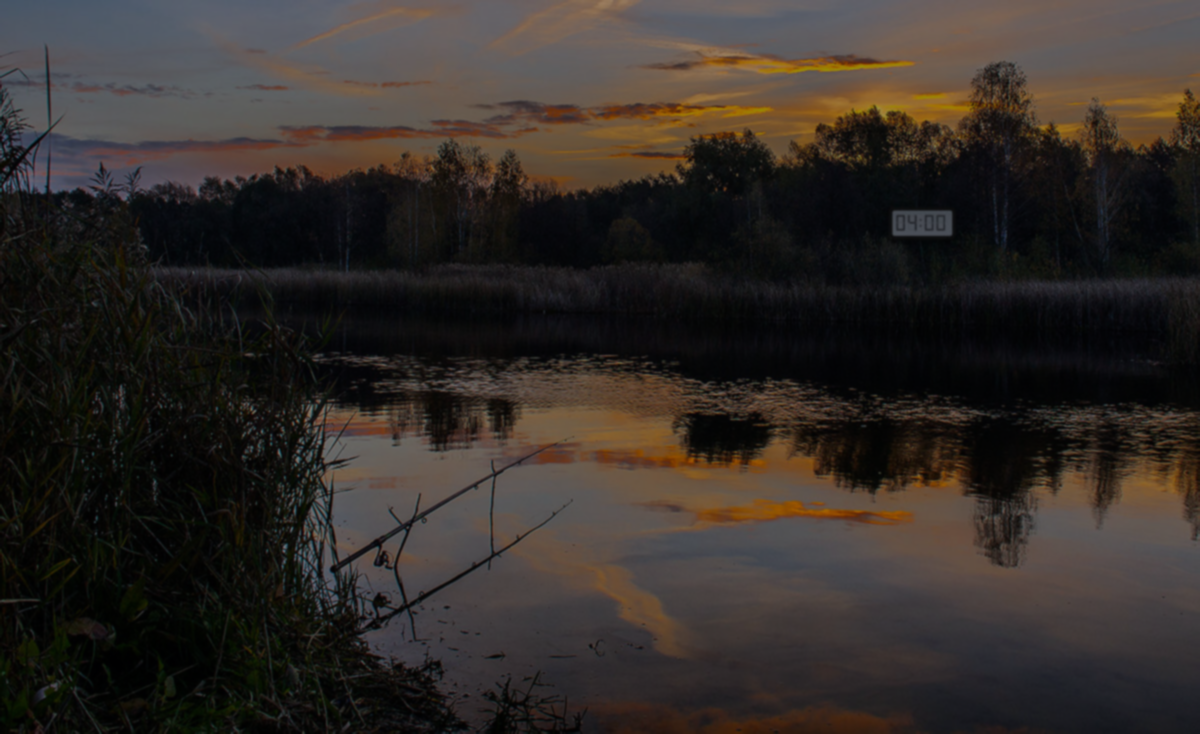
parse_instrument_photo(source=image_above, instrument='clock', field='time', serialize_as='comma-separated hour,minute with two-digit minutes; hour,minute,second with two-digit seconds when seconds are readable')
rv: 4,00
